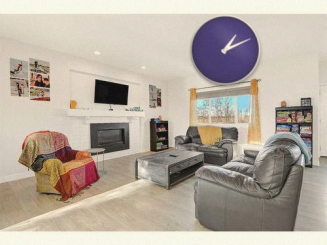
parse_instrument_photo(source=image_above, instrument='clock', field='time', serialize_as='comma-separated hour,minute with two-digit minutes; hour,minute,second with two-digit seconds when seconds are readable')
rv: 1,11
